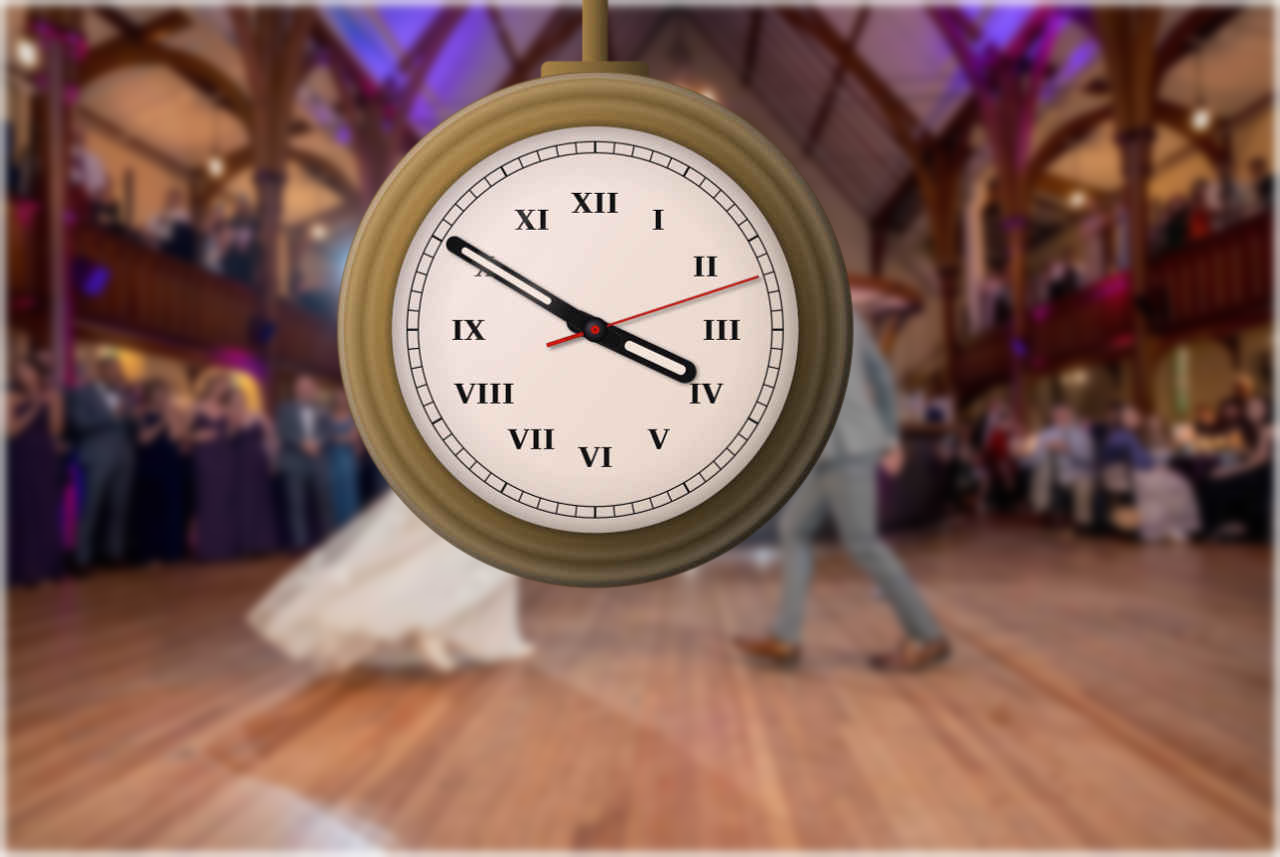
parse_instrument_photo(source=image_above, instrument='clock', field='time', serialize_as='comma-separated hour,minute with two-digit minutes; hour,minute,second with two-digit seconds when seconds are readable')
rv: 3,50,12
